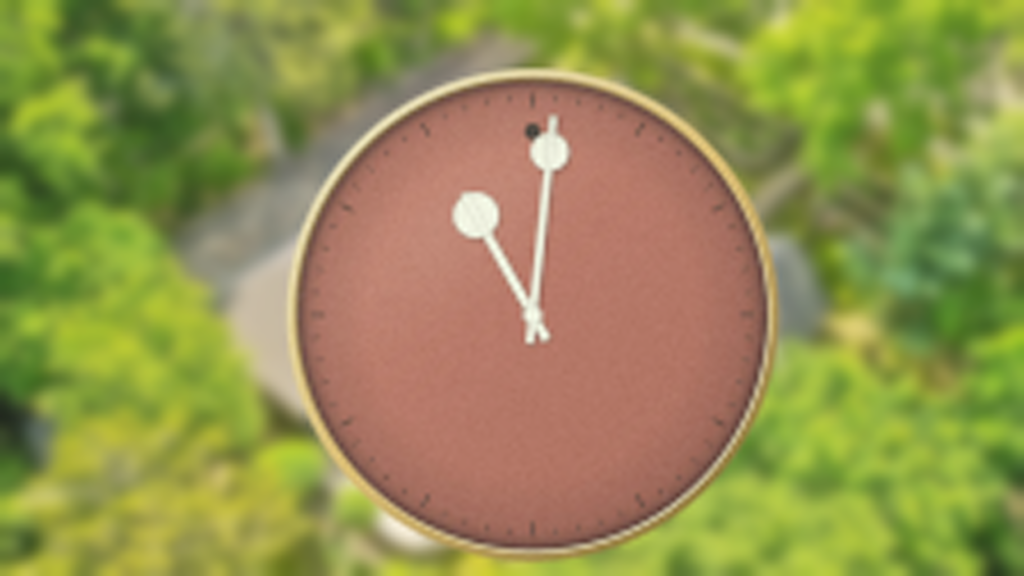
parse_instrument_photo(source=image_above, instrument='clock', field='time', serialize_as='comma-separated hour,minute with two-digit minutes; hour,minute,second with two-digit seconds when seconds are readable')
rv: 11,01
